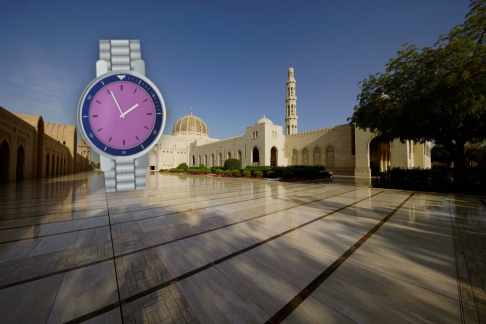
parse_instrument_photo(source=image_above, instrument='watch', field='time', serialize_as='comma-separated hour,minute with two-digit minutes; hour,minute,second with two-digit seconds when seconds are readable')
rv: 1,56
